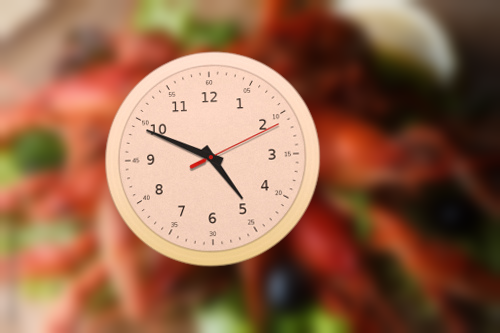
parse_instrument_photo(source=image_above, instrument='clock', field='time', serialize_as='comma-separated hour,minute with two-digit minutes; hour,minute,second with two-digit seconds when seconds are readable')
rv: 4,49,11
